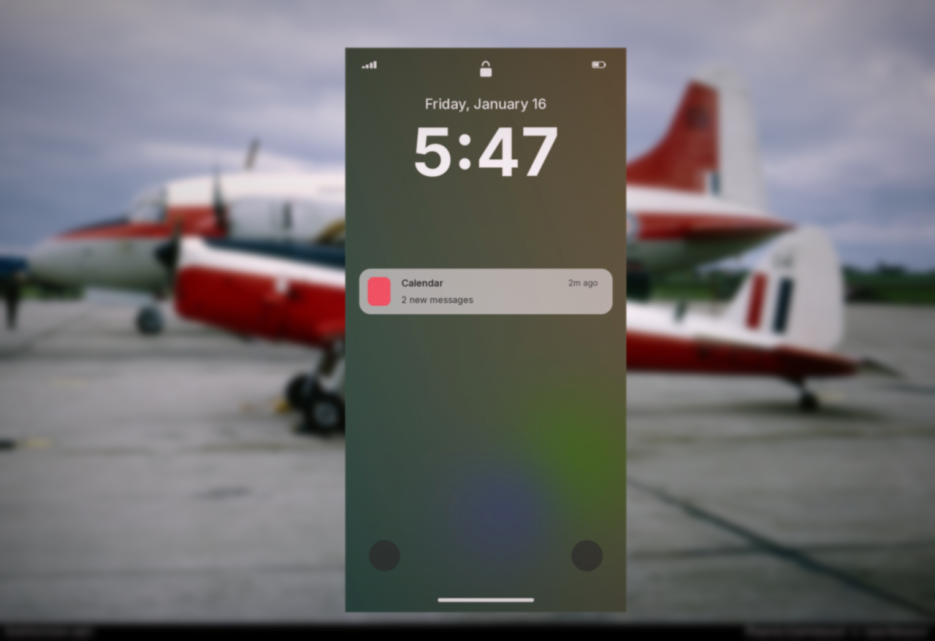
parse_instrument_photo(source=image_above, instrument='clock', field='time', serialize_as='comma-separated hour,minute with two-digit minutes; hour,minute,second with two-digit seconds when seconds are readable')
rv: 5,47
